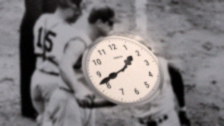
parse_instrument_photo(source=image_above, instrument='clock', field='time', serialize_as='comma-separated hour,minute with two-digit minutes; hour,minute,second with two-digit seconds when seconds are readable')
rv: 1,42
